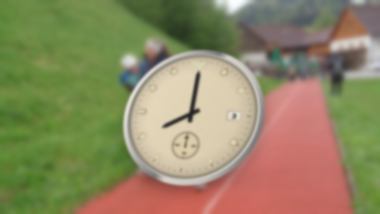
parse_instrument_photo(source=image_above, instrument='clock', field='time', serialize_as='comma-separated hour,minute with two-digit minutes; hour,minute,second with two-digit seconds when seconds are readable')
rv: 8,00
